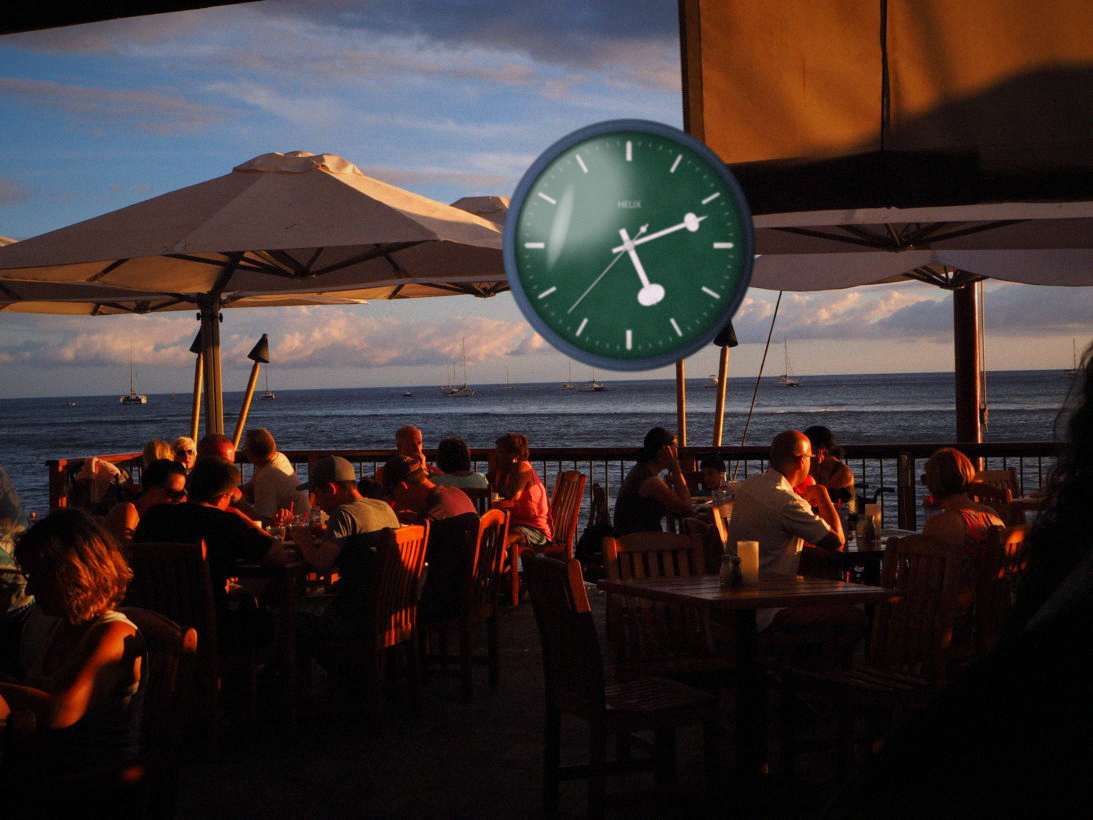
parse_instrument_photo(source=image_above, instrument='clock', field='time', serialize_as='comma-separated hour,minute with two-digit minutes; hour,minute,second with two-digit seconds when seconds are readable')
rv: 5,11,37
